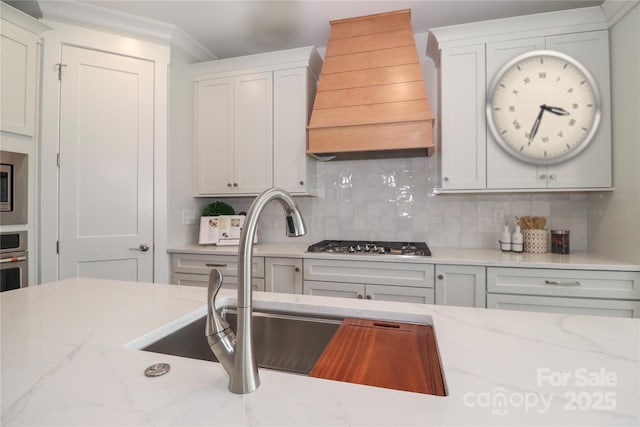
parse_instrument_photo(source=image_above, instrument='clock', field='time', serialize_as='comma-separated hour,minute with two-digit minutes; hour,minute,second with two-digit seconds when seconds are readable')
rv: 3,34
